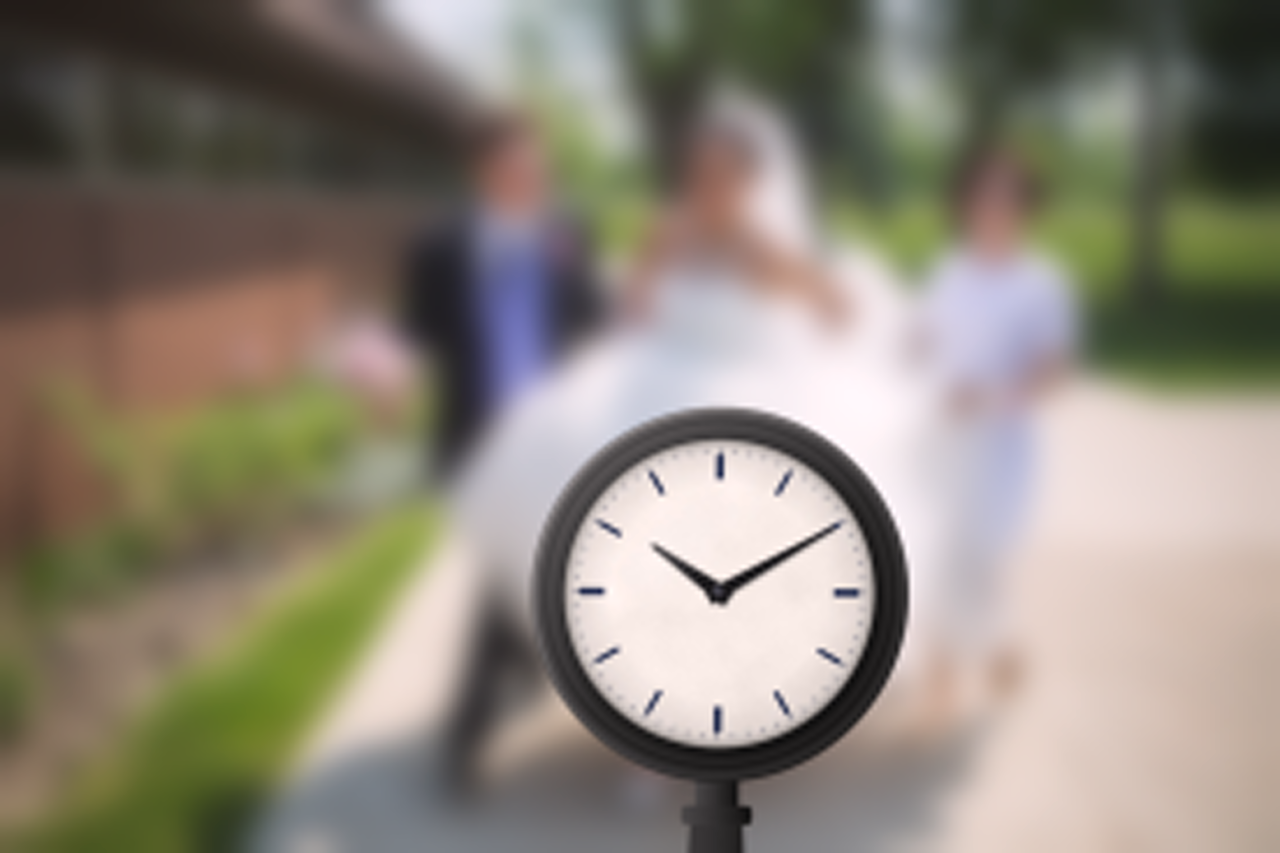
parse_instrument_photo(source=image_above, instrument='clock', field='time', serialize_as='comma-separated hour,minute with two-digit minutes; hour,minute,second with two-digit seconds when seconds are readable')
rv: 10,10
